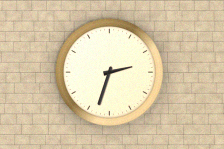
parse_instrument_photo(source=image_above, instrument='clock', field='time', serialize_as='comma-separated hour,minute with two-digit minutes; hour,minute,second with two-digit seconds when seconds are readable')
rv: 2,33
